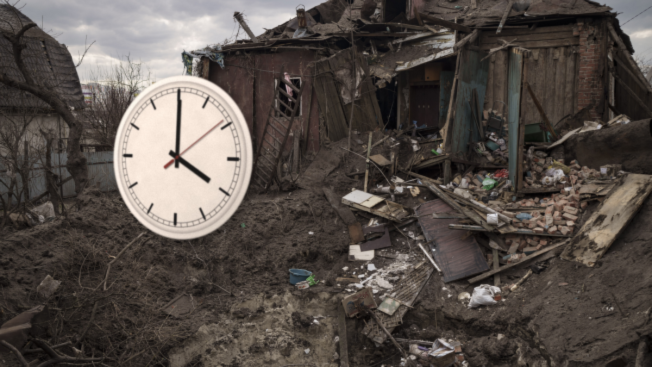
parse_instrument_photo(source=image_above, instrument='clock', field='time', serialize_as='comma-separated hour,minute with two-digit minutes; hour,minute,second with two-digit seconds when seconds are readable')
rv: 4,00,09
